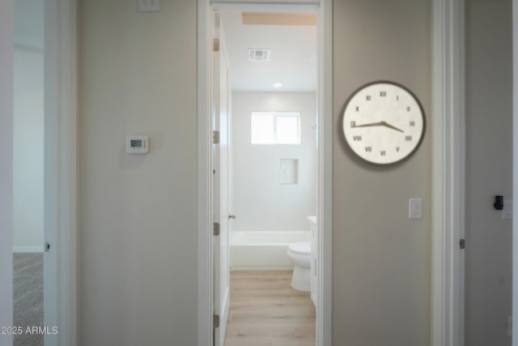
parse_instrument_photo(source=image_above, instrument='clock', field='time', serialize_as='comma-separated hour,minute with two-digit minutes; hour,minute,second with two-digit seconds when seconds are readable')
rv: 3,44
